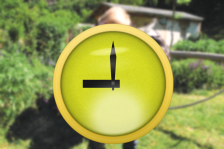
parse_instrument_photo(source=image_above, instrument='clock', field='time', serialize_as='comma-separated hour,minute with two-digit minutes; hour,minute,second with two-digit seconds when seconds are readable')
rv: 9,00
